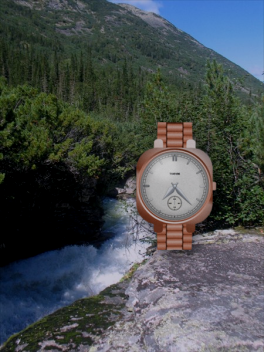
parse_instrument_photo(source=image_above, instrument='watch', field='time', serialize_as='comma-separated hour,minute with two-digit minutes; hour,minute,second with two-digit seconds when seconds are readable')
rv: 7,23
